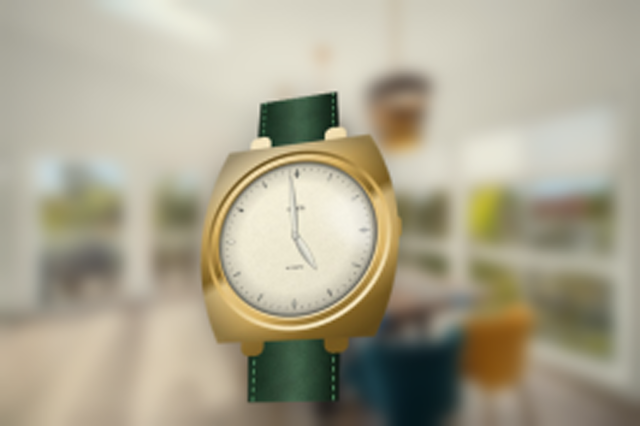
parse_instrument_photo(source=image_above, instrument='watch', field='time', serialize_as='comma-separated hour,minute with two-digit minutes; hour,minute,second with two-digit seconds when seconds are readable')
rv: 4,59
